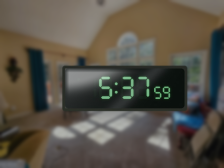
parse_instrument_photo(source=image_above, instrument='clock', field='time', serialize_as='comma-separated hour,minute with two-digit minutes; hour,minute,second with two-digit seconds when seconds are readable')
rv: 5,37,59
